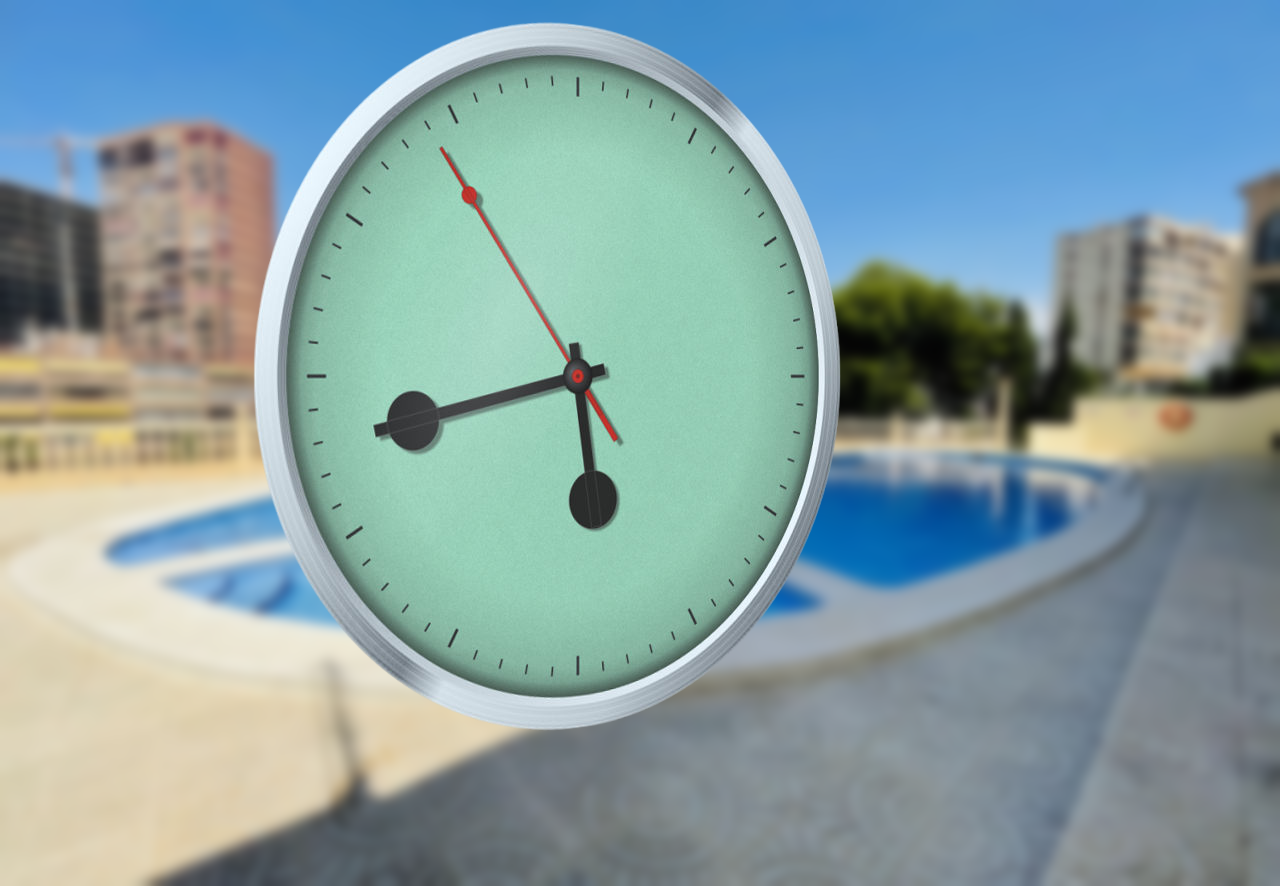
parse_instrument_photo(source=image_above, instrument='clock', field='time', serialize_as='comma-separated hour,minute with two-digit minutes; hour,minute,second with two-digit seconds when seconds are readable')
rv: 5,42,54
